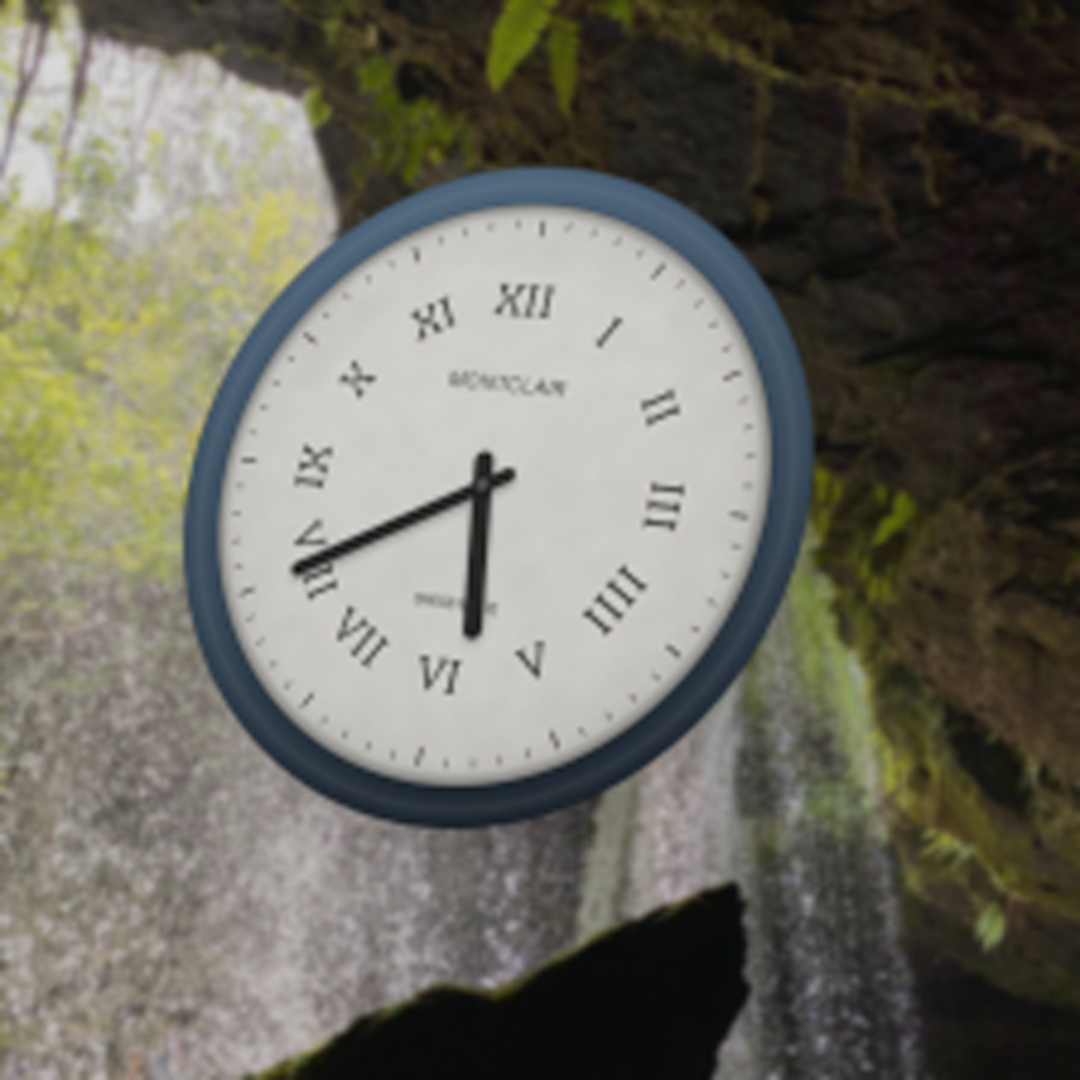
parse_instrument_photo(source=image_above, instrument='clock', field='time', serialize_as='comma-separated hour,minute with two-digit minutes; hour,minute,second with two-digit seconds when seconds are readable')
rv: 5,40
